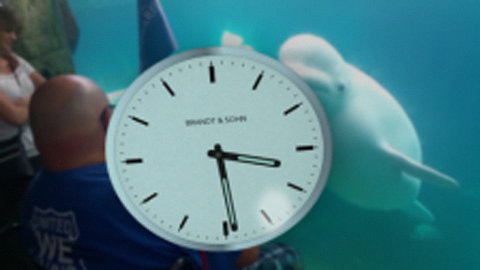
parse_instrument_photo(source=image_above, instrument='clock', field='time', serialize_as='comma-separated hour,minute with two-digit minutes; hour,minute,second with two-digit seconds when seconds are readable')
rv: 3,29
